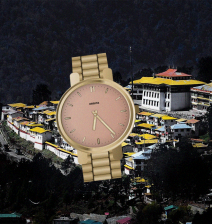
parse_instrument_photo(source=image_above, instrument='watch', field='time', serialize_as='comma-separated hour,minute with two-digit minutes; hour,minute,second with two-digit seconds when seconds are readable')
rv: 6,24
